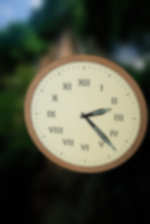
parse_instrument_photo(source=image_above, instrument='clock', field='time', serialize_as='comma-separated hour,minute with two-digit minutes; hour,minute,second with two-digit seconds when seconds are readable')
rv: 2,23
